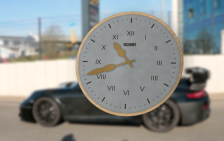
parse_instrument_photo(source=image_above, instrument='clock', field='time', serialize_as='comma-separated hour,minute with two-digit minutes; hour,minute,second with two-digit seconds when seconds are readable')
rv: 10,42
